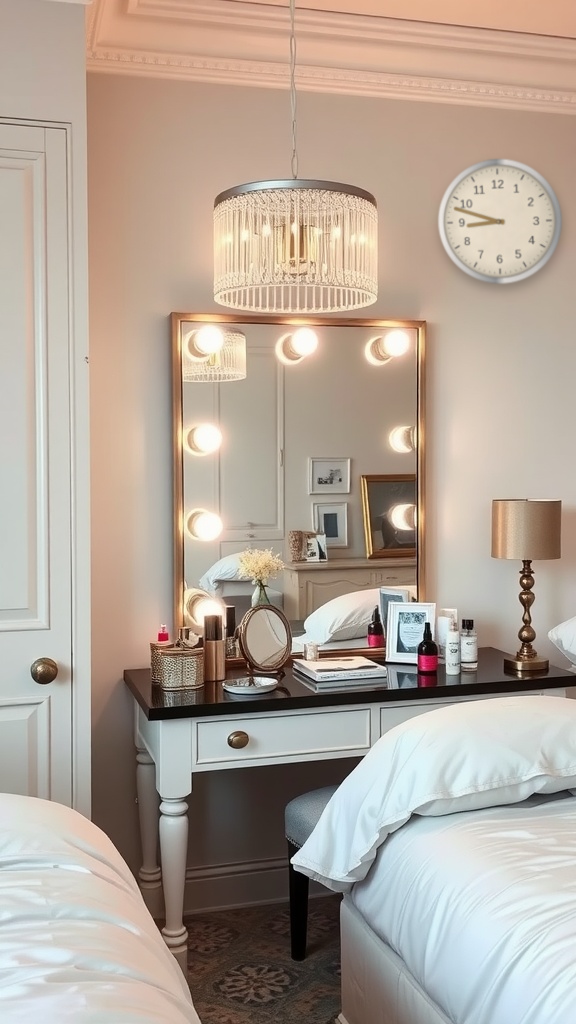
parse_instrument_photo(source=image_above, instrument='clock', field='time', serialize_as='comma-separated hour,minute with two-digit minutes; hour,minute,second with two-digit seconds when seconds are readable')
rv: 8,48
